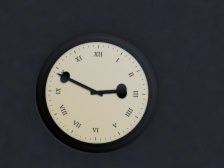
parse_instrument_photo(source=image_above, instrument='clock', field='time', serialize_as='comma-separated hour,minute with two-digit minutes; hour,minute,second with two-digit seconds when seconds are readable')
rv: 2,49
